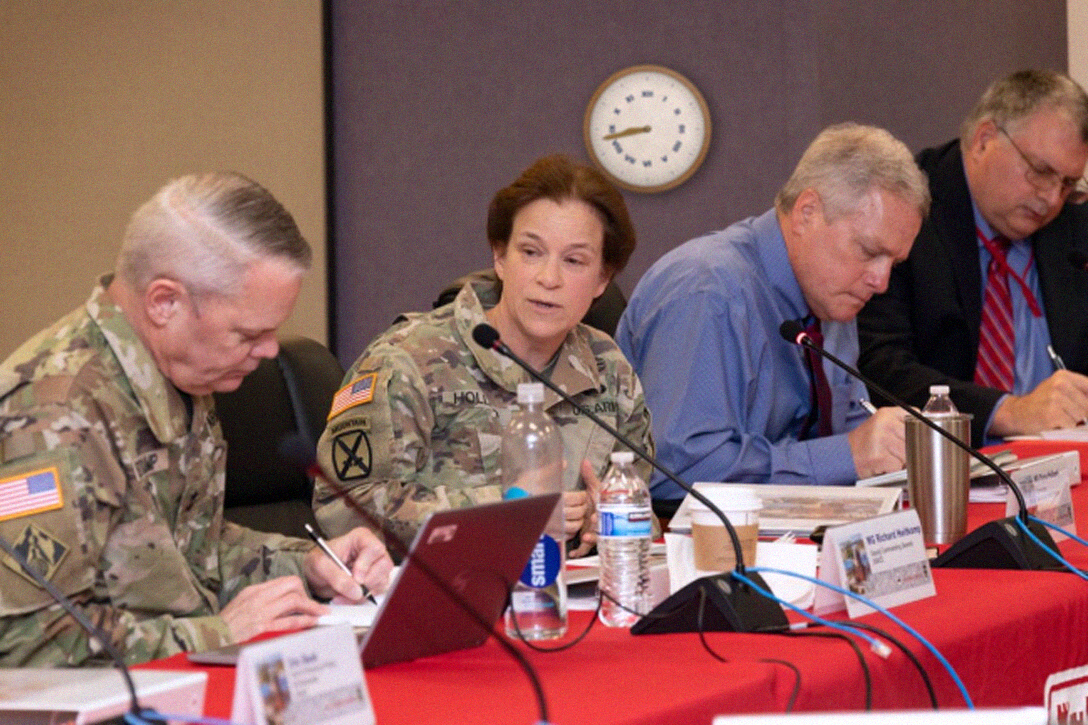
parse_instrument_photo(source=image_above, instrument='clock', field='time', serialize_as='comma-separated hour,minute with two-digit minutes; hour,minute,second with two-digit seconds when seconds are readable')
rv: 8,43
